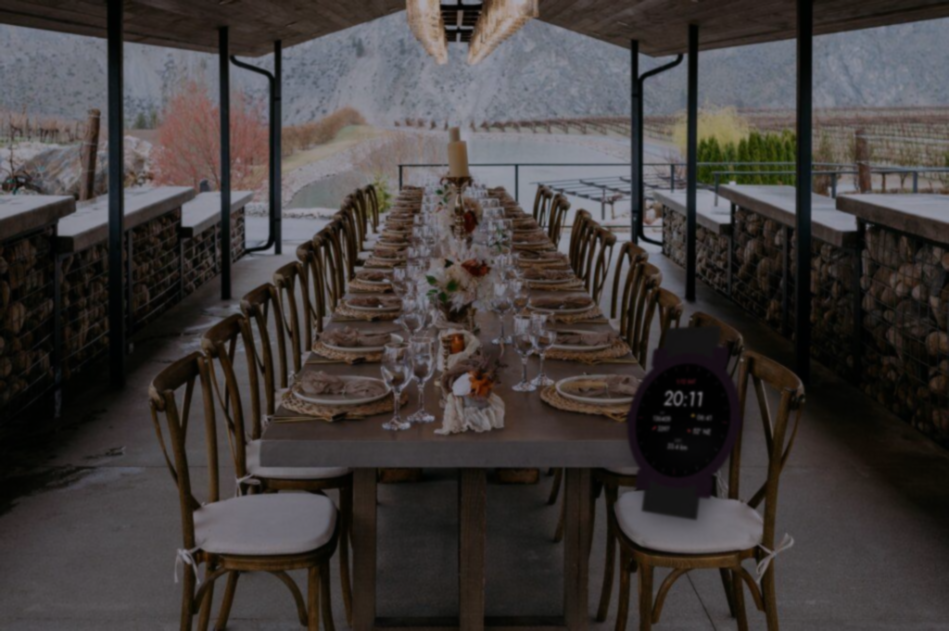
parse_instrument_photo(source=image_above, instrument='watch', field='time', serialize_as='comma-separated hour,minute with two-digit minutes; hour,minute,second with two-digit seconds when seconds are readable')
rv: 20,11
